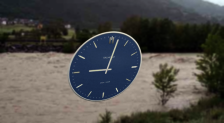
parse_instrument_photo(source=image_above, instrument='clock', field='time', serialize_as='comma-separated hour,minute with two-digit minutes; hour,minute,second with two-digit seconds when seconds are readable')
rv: 9,02
